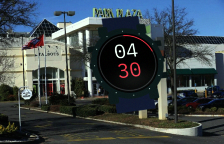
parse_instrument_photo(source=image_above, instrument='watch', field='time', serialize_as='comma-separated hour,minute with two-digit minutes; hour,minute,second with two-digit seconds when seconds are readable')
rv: 4,30
